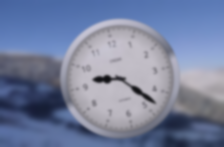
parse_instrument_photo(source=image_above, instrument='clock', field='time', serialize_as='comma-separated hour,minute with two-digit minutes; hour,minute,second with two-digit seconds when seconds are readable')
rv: 9,23
